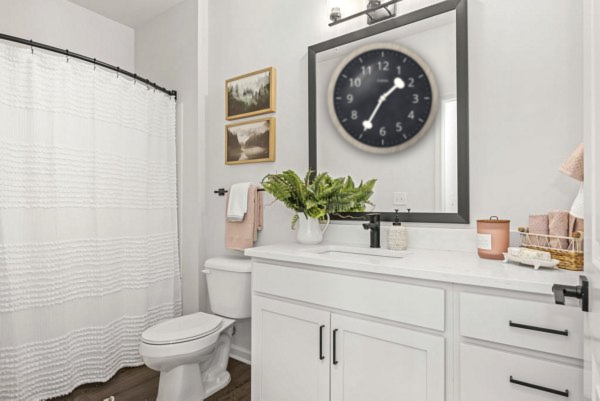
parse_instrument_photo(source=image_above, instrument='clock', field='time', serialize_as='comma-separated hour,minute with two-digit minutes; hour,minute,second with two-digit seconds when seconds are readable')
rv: 1,35
